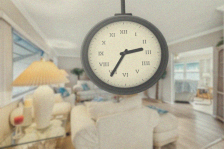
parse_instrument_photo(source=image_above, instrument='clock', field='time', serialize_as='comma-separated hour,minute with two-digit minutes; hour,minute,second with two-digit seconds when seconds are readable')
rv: 2,35
